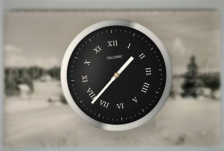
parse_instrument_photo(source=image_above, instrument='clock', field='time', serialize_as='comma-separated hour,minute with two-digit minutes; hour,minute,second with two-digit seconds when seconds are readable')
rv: 1,38
